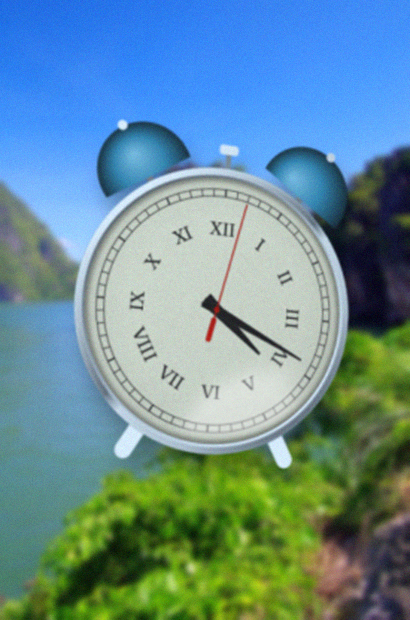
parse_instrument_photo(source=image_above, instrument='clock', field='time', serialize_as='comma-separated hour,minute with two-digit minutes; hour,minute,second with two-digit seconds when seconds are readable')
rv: 4,19,02
